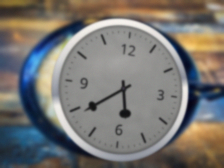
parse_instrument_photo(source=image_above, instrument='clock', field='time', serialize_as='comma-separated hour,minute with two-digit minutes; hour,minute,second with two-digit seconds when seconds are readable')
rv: 5,39
